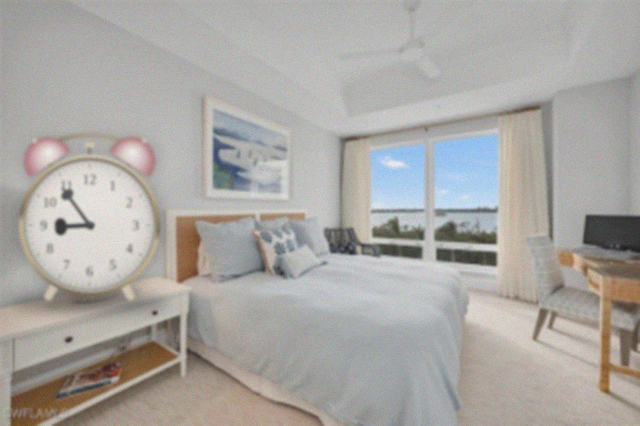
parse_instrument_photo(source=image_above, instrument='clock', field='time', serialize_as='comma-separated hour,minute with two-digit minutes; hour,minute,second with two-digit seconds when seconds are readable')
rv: 8,54
